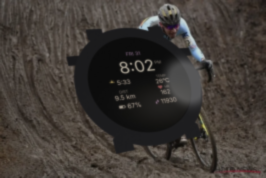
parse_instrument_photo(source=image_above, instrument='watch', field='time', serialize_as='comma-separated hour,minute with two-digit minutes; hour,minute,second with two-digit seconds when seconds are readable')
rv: 8,02
